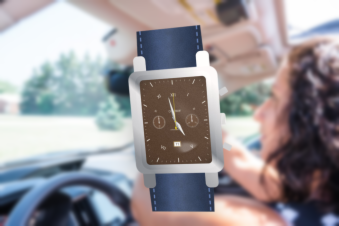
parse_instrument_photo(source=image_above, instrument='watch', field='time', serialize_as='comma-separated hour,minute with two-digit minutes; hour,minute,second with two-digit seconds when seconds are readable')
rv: 4,58
